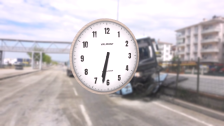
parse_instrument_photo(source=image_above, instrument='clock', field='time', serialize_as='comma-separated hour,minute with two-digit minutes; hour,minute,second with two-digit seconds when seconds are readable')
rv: 6,32
